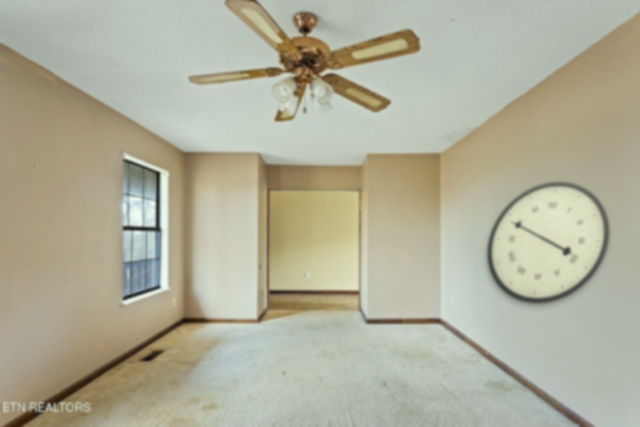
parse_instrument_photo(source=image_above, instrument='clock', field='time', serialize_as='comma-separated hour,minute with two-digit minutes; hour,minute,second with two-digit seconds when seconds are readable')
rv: 3,49
